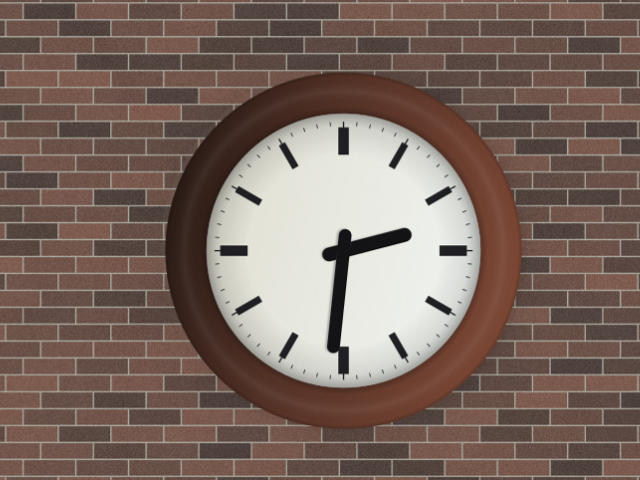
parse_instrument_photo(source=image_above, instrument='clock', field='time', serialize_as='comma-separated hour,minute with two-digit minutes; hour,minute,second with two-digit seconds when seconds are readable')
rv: 2,31
